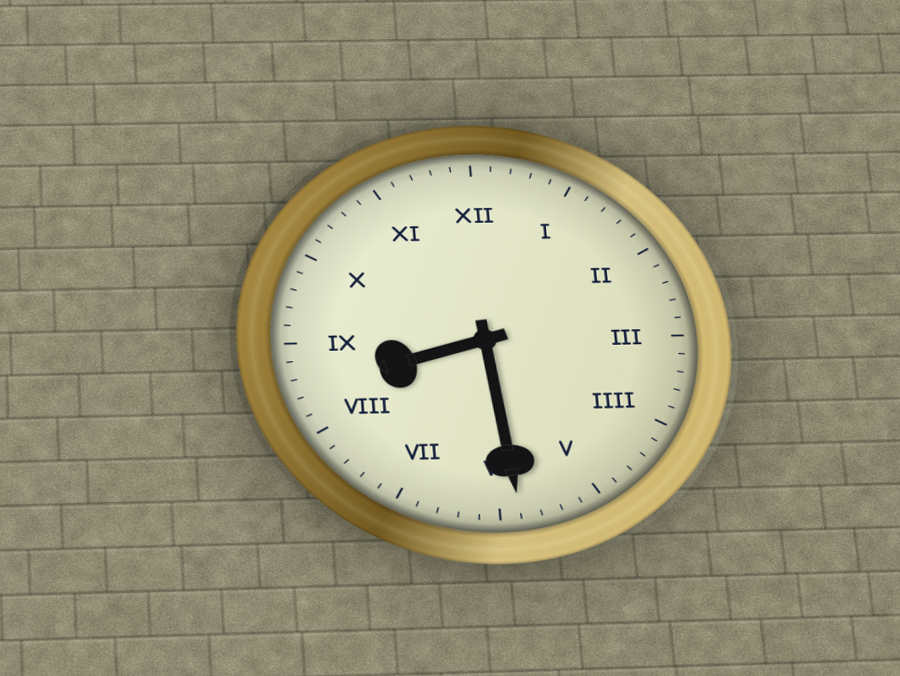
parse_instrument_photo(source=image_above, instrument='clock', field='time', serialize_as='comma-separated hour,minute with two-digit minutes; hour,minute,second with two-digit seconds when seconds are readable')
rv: 8,29
